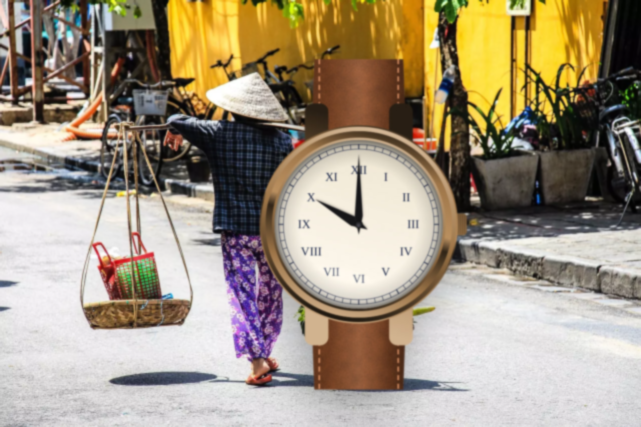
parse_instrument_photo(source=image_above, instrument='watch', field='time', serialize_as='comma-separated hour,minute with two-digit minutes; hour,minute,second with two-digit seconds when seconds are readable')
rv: 10,00
